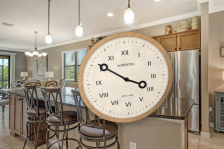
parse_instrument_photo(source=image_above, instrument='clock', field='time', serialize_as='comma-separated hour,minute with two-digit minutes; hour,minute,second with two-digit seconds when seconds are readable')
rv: 3,51
